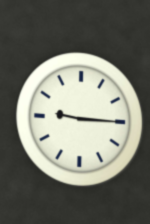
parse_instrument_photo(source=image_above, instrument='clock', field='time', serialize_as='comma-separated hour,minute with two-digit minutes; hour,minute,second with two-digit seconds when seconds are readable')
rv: 9,15
